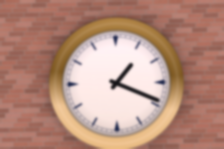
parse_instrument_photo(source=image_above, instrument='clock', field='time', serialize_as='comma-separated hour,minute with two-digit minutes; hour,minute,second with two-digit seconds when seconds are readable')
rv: 1,19
